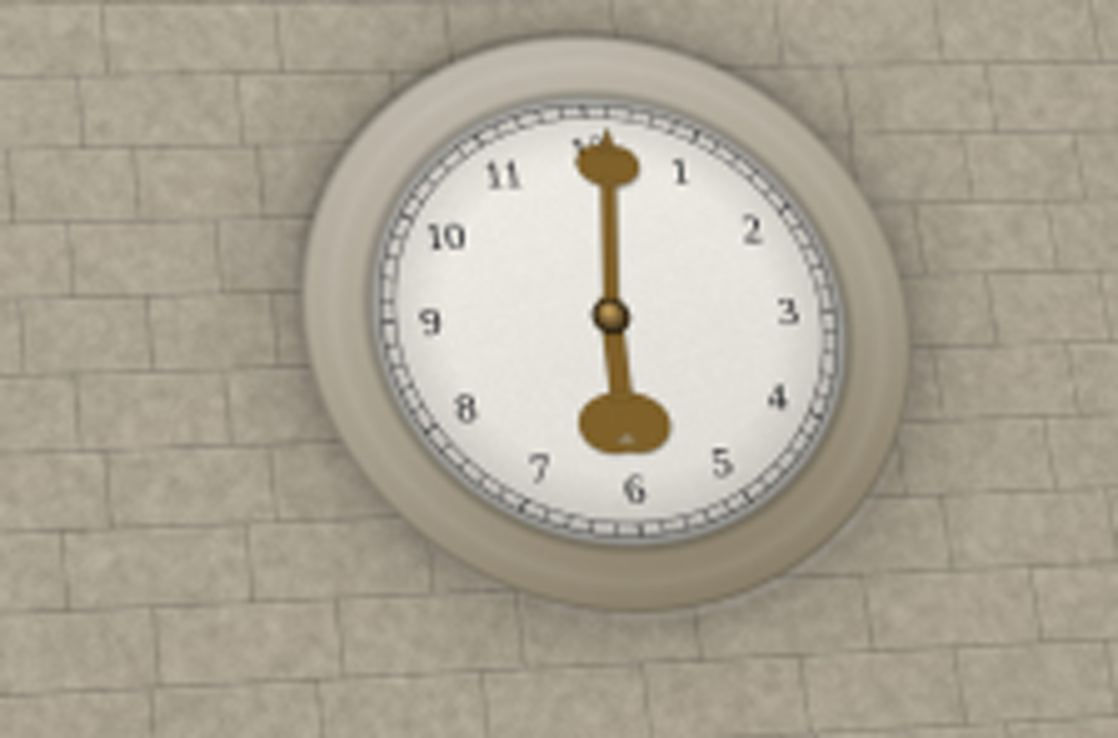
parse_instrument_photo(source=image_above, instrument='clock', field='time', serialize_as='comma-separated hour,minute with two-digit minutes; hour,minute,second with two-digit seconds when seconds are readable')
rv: 6,01
